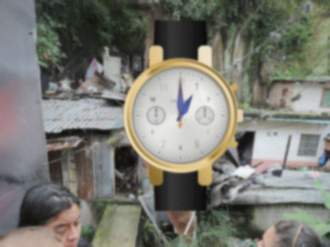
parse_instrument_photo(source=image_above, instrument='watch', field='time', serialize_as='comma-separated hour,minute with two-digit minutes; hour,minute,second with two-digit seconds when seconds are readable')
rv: 1,00
